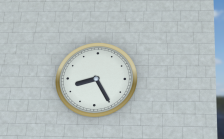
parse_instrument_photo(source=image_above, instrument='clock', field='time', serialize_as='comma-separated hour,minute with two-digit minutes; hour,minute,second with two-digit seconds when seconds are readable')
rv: 8,25
